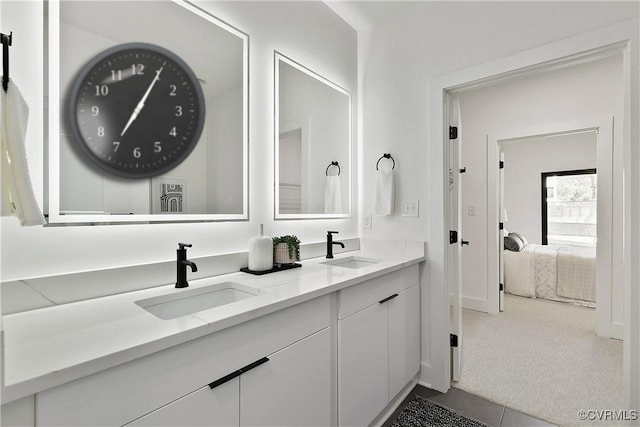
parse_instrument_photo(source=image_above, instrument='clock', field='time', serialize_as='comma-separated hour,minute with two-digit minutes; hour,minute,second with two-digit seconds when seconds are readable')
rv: 7,05
